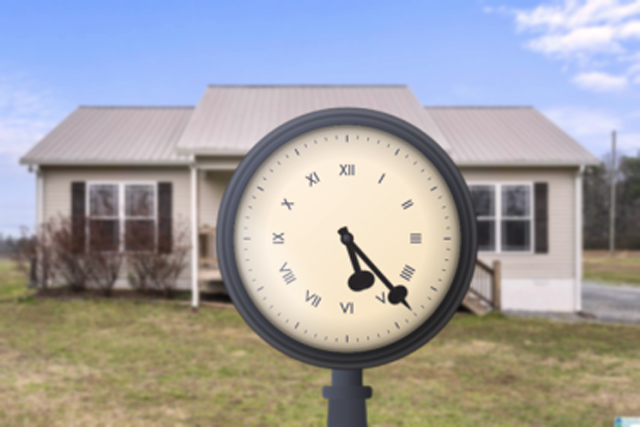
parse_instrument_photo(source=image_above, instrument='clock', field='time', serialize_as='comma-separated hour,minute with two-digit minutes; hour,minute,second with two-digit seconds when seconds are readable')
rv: 5,23
